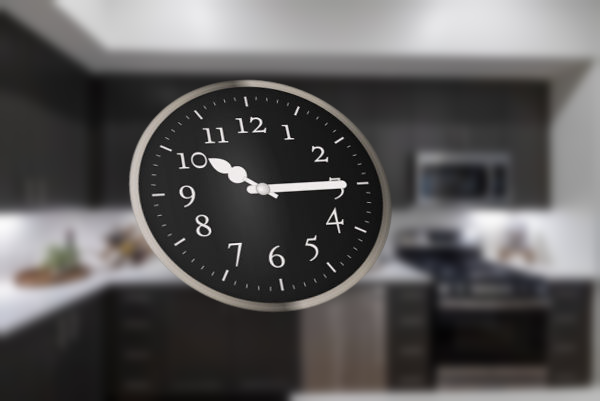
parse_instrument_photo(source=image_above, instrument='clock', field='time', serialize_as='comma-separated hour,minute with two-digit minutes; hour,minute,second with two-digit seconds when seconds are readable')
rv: 10,15
